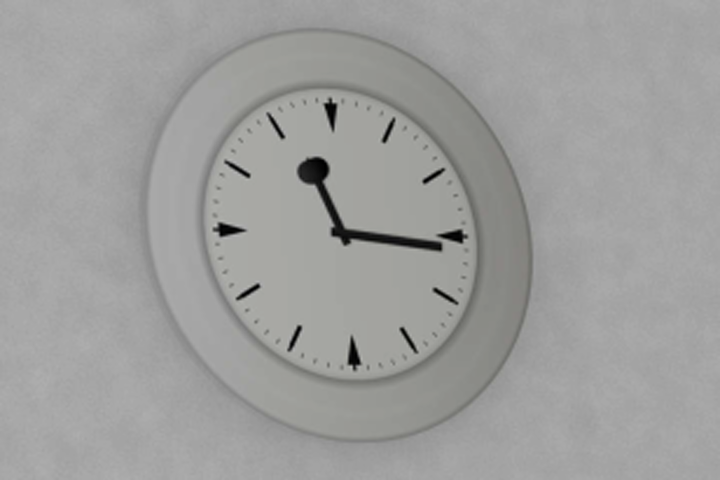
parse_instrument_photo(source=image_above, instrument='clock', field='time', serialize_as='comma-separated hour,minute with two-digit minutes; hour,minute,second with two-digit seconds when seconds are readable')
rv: 11,16
